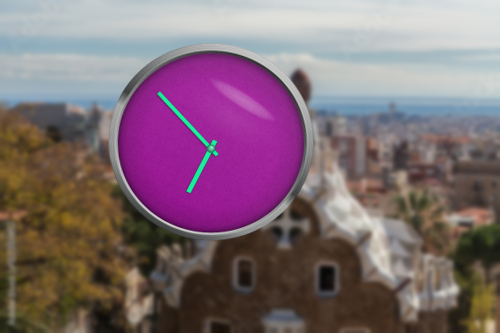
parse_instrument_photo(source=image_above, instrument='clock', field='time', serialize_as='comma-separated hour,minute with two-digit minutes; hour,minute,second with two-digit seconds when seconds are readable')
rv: 6,53
